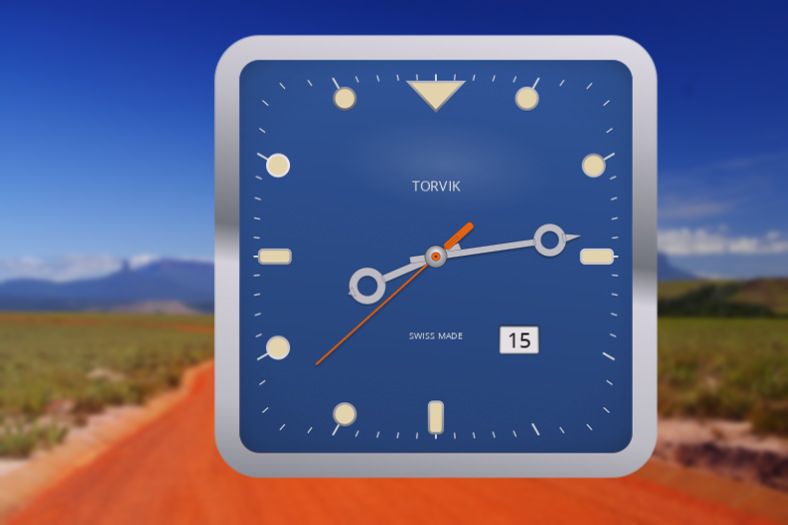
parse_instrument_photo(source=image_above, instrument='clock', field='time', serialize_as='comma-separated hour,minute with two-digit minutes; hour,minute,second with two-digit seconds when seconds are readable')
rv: 8,13,38
